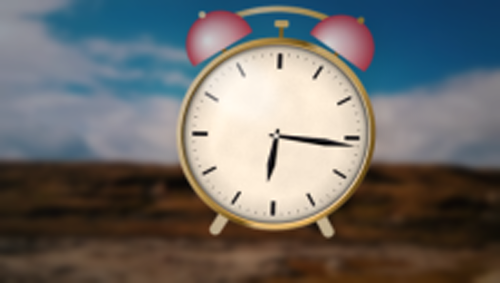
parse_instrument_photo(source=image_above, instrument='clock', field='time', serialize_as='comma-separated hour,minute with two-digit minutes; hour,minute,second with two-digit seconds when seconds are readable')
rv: 6,16
